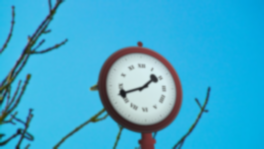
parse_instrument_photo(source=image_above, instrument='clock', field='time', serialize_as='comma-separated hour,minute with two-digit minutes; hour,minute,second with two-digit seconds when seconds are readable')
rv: 1,42
